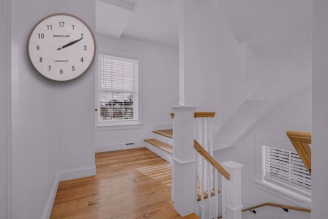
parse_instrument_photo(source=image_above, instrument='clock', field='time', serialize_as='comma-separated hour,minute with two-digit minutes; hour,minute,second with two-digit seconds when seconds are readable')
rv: 2,11
